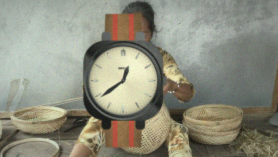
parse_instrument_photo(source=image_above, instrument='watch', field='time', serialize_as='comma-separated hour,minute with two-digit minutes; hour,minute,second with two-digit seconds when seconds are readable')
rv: 12,39
